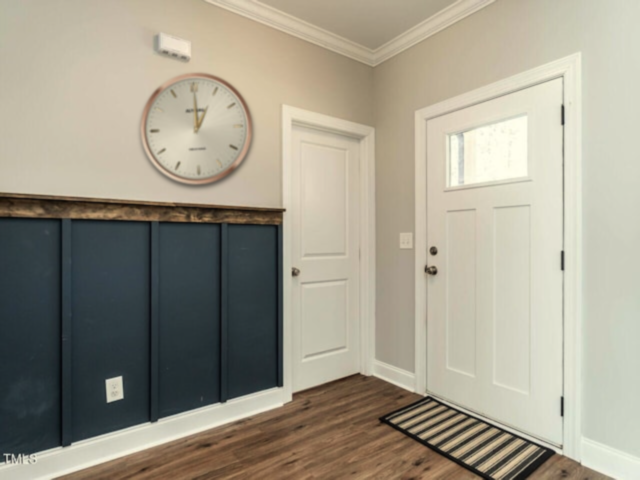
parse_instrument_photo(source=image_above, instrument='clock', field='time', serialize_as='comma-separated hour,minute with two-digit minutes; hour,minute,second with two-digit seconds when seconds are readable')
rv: 1,00
